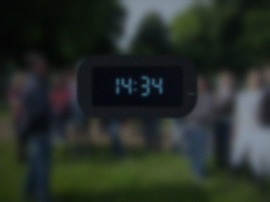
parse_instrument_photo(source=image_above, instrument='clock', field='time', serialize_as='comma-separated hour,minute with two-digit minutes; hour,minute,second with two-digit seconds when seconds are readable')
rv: 14,34
